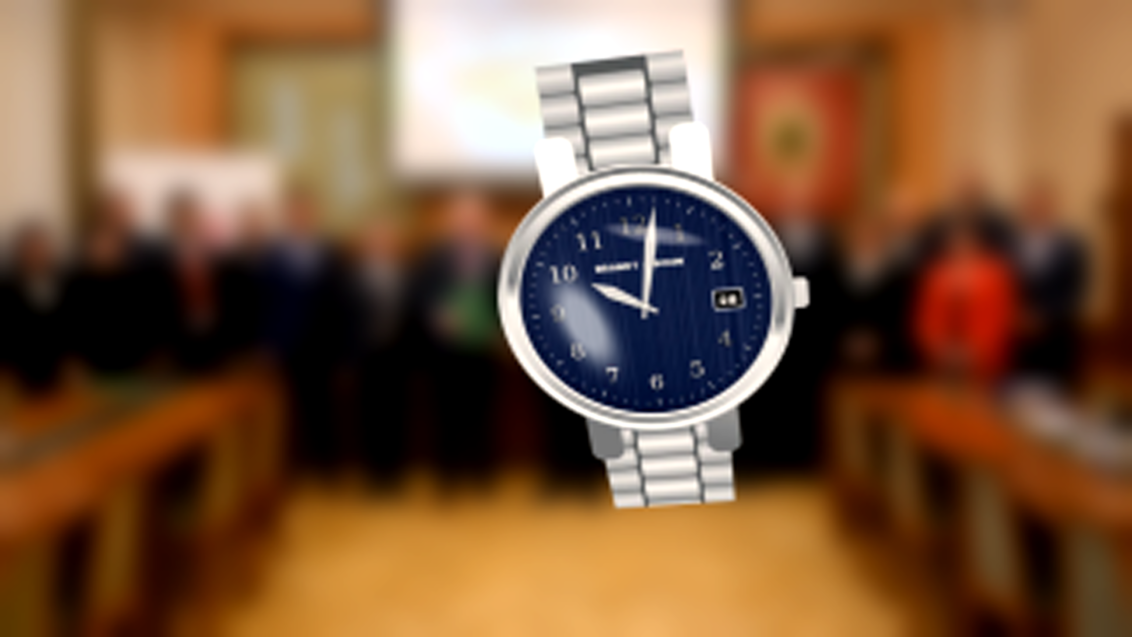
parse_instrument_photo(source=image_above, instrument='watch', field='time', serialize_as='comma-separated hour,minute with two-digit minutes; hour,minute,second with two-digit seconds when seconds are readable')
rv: 10,02
